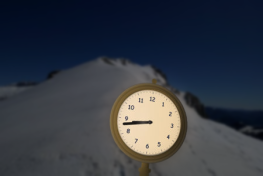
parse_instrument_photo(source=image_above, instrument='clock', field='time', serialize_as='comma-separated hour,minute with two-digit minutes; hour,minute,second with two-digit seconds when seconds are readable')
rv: 8,43
